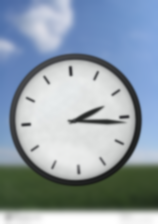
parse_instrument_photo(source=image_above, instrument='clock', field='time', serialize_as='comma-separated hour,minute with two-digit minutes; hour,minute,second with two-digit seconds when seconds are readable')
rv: 2,16
